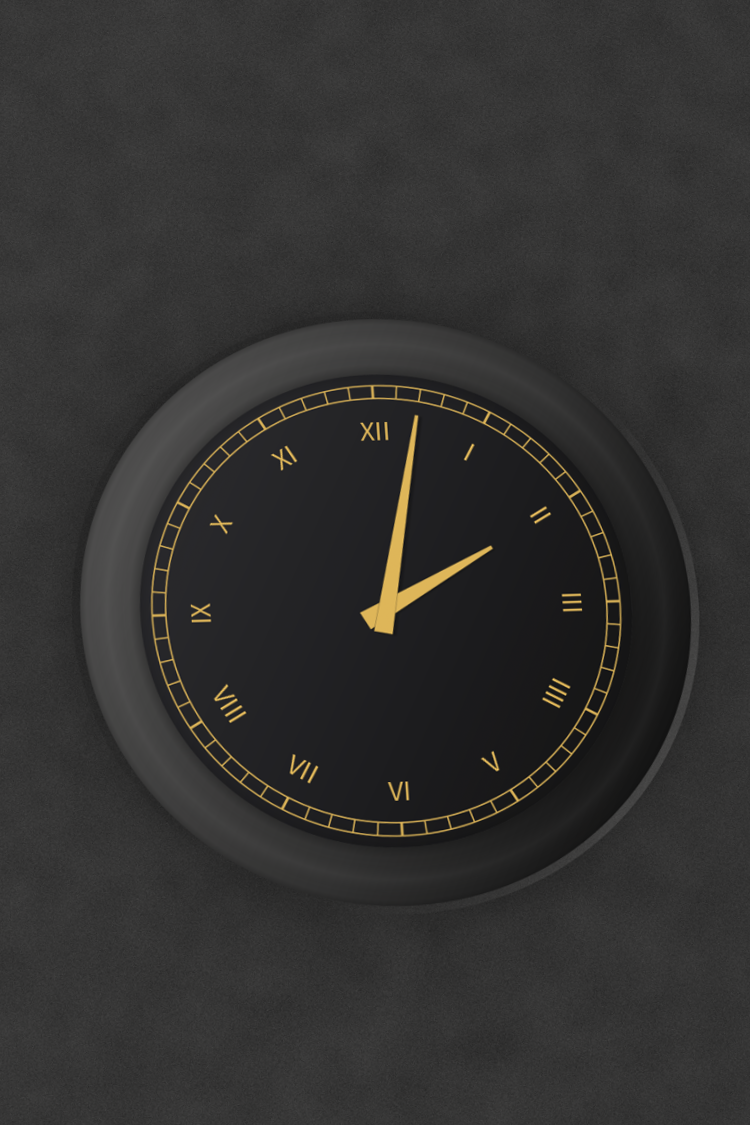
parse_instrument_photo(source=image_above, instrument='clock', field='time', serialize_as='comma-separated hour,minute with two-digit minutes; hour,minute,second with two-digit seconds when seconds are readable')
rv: 2,02
